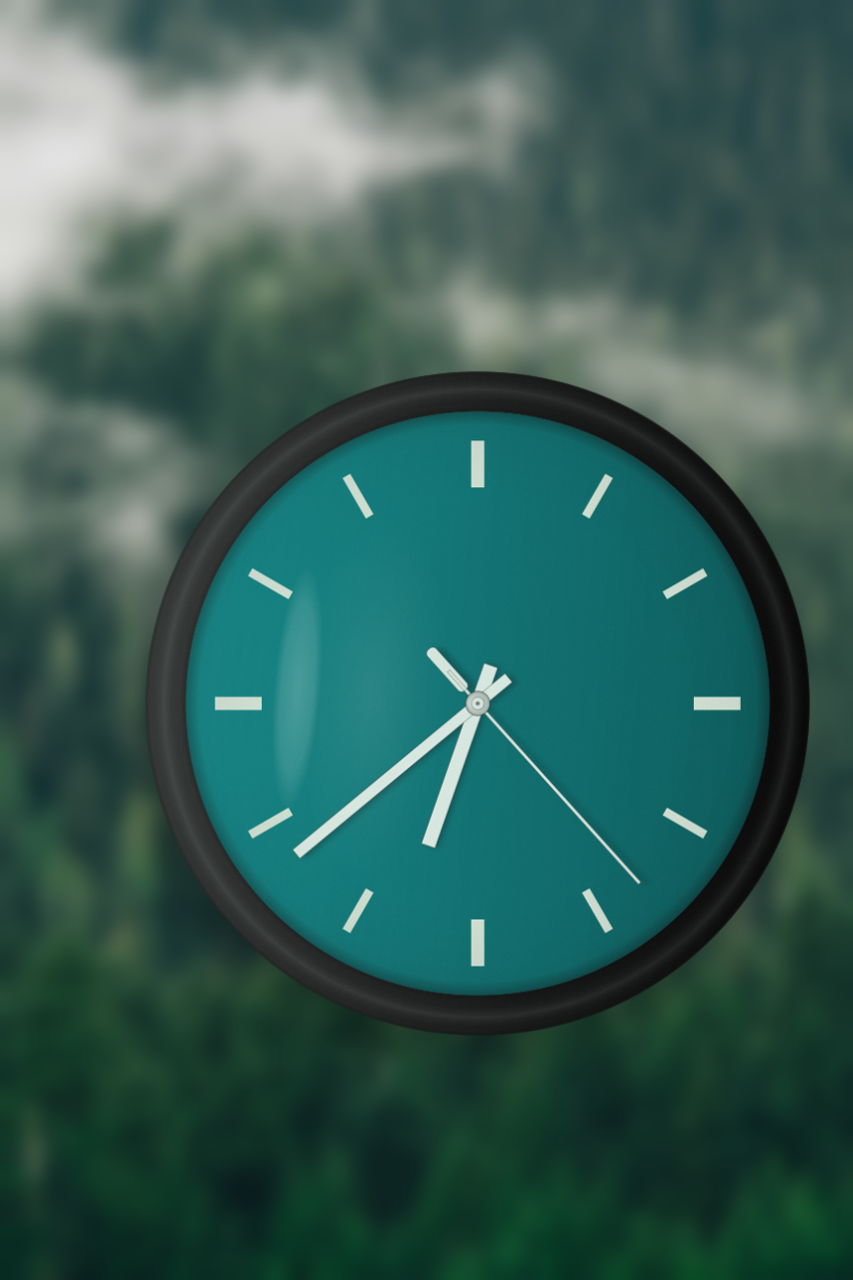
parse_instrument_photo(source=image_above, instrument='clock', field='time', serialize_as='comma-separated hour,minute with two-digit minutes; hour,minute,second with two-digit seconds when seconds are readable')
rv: 6,38,23
